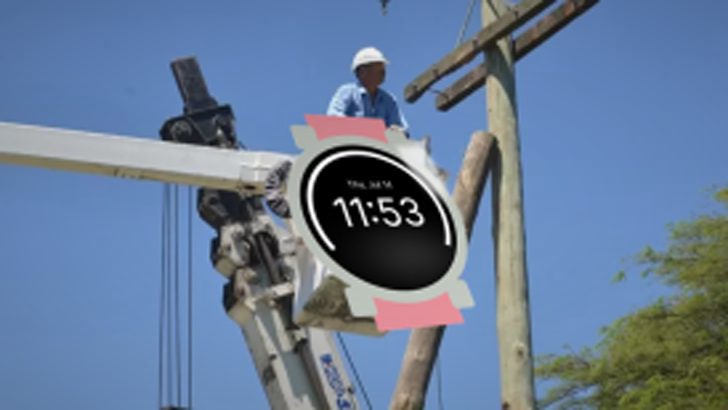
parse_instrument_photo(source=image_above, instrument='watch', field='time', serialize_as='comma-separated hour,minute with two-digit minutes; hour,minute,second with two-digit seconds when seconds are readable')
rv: 11,53
